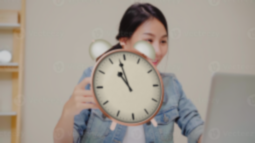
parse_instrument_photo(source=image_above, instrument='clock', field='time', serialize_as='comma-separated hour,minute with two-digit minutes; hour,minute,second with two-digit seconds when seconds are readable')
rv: 10,58
